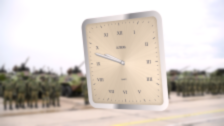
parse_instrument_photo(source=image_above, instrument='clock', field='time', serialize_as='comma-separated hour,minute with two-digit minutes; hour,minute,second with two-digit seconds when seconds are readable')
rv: 9,48
